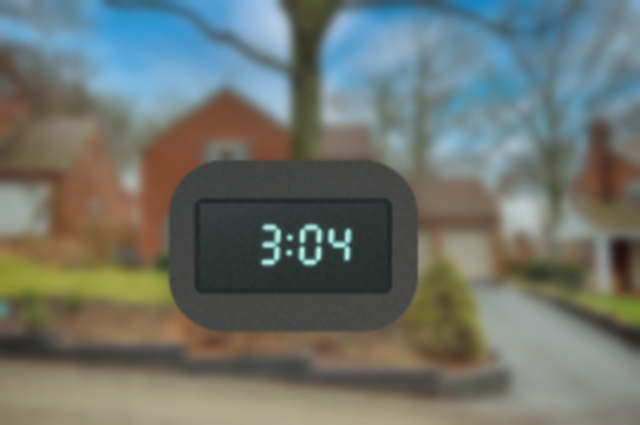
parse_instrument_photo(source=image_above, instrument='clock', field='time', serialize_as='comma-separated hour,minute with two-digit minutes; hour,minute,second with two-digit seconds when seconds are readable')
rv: 3,04
